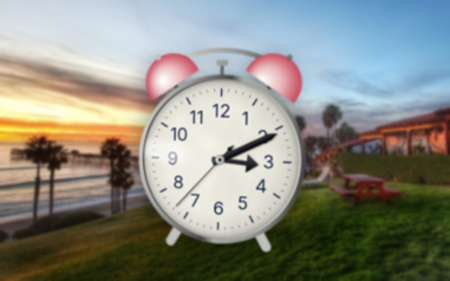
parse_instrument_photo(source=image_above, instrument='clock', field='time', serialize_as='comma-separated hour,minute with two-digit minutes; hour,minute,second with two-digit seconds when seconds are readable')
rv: 3,10,37
